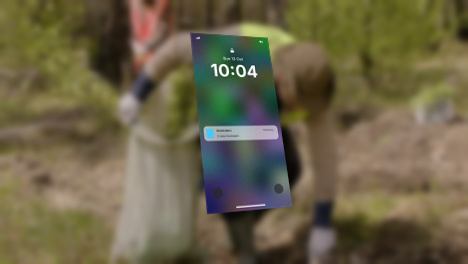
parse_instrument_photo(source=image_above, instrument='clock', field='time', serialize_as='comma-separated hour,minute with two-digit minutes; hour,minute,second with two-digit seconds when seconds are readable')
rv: 10,04
